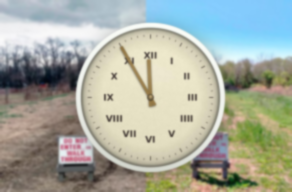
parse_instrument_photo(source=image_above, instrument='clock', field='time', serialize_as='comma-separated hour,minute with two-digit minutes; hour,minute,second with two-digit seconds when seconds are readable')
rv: 11,55
